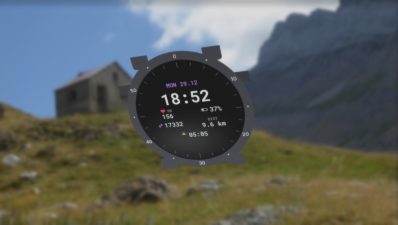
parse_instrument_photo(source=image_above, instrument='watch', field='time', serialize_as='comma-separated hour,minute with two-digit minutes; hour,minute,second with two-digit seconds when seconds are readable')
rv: 18,52
